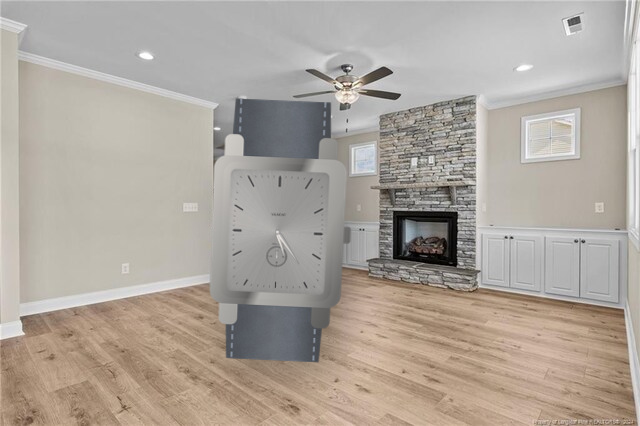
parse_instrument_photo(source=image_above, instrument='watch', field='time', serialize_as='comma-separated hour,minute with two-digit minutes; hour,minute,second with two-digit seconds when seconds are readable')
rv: 5,24
